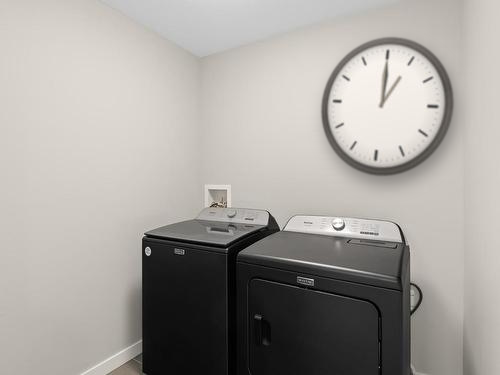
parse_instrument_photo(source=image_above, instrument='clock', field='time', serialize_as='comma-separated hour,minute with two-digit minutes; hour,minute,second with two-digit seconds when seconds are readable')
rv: 1,00
